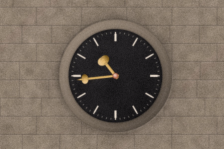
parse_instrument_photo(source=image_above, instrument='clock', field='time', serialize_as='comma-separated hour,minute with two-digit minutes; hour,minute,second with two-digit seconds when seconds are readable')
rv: 10,44
